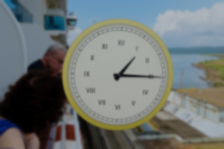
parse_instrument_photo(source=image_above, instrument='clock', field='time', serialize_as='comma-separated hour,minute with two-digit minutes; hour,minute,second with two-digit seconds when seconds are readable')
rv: 1,15
